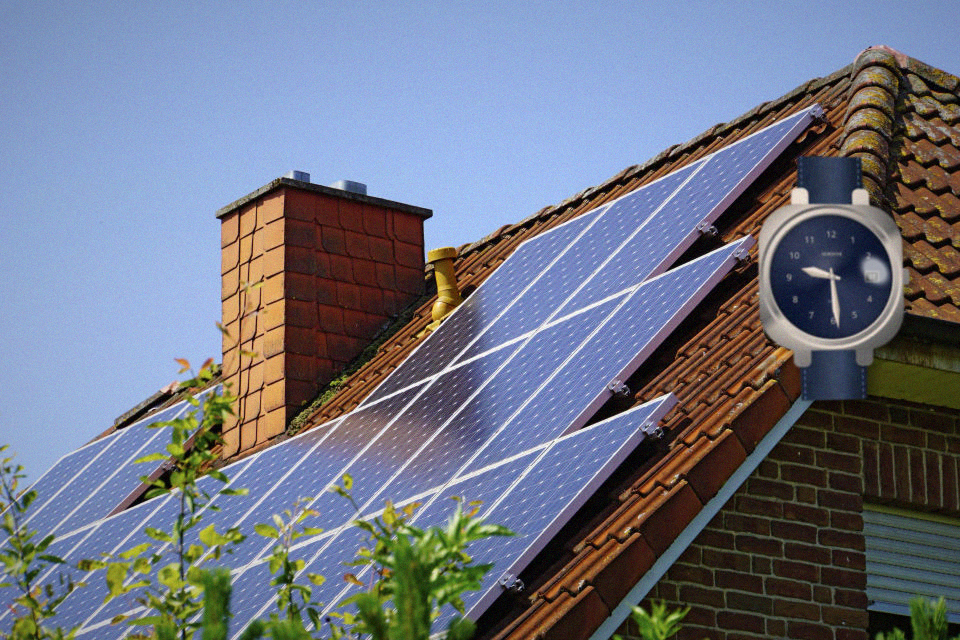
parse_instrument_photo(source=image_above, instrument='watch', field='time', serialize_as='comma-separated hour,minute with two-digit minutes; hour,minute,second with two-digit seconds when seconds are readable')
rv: 9,29
